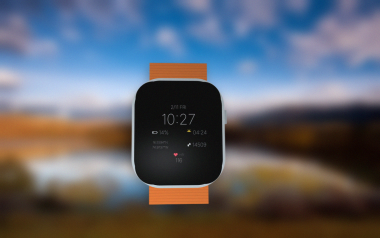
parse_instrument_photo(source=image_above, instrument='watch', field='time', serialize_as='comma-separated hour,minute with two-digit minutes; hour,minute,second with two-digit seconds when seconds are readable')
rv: 10,27
